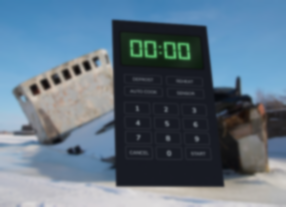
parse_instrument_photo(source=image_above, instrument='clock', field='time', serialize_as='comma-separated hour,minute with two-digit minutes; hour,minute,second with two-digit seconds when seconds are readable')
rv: 0,00
